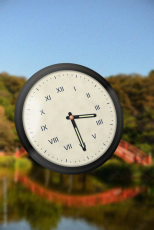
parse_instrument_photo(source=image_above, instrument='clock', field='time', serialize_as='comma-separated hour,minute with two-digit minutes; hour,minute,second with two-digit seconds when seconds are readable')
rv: 3,30
